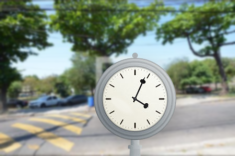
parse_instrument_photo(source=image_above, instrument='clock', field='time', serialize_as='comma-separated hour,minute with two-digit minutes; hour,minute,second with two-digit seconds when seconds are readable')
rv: 4,04
